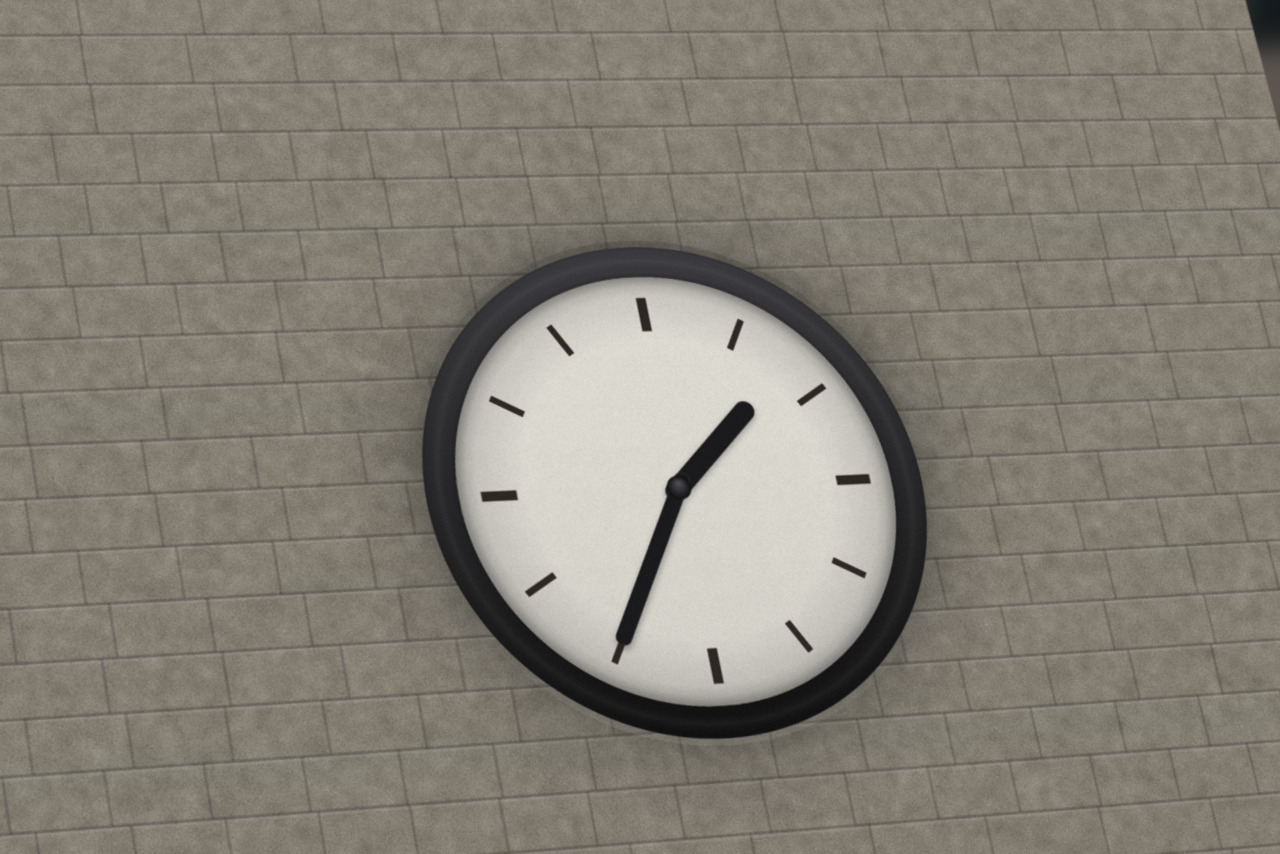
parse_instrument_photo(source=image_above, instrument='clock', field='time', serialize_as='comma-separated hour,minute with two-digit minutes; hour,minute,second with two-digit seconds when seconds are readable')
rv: 1,35
